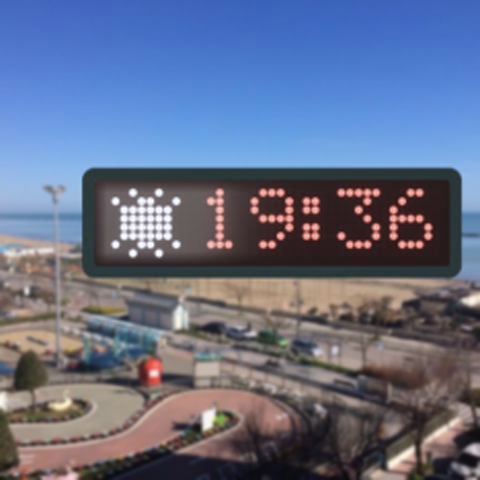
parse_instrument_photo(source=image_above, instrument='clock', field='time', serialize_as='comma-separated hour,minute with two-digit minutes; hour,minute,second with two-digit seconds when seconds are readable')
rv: 19,36
